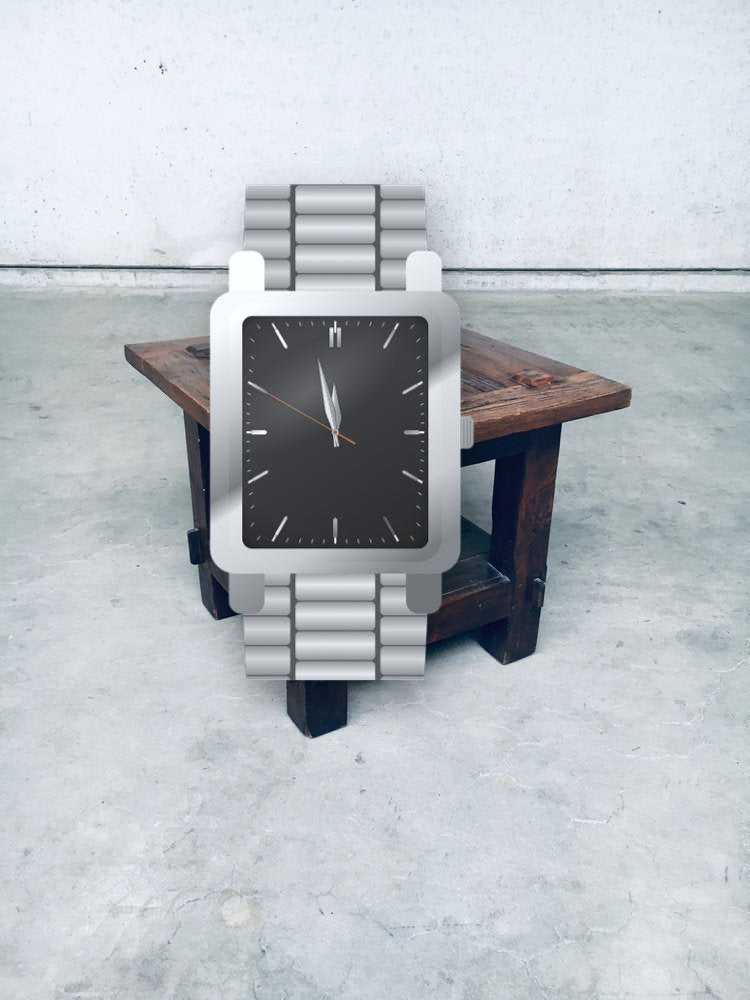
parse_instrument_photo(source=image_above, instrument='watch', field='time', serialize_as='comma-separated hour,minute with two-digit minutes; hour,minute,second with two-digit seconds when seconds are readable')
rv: 11,57,50
